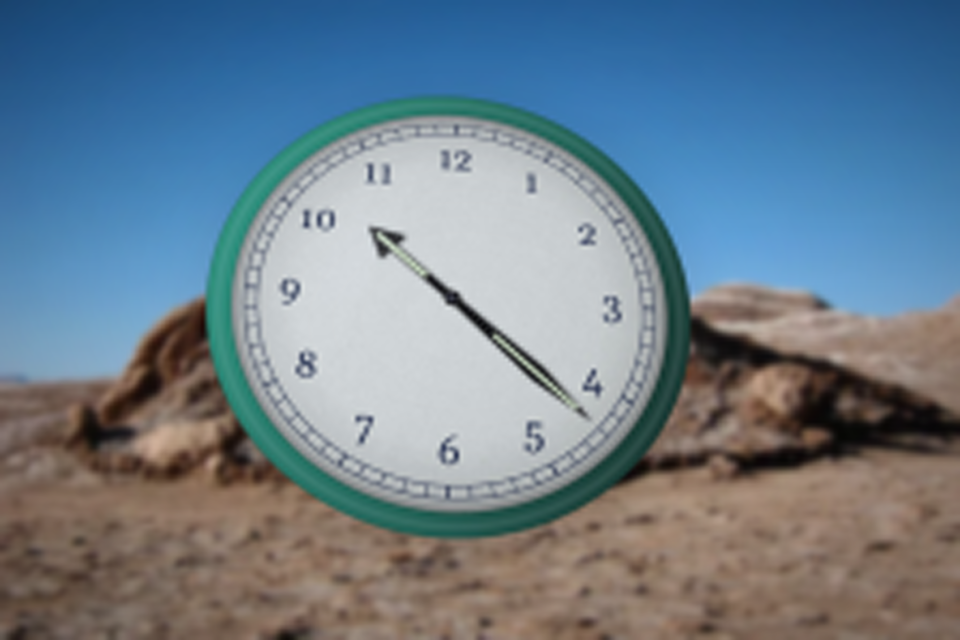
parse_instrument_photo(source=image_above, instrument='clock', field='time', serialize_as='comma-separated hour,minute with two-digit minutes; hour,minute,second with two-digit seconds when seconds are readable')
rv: 10,22
